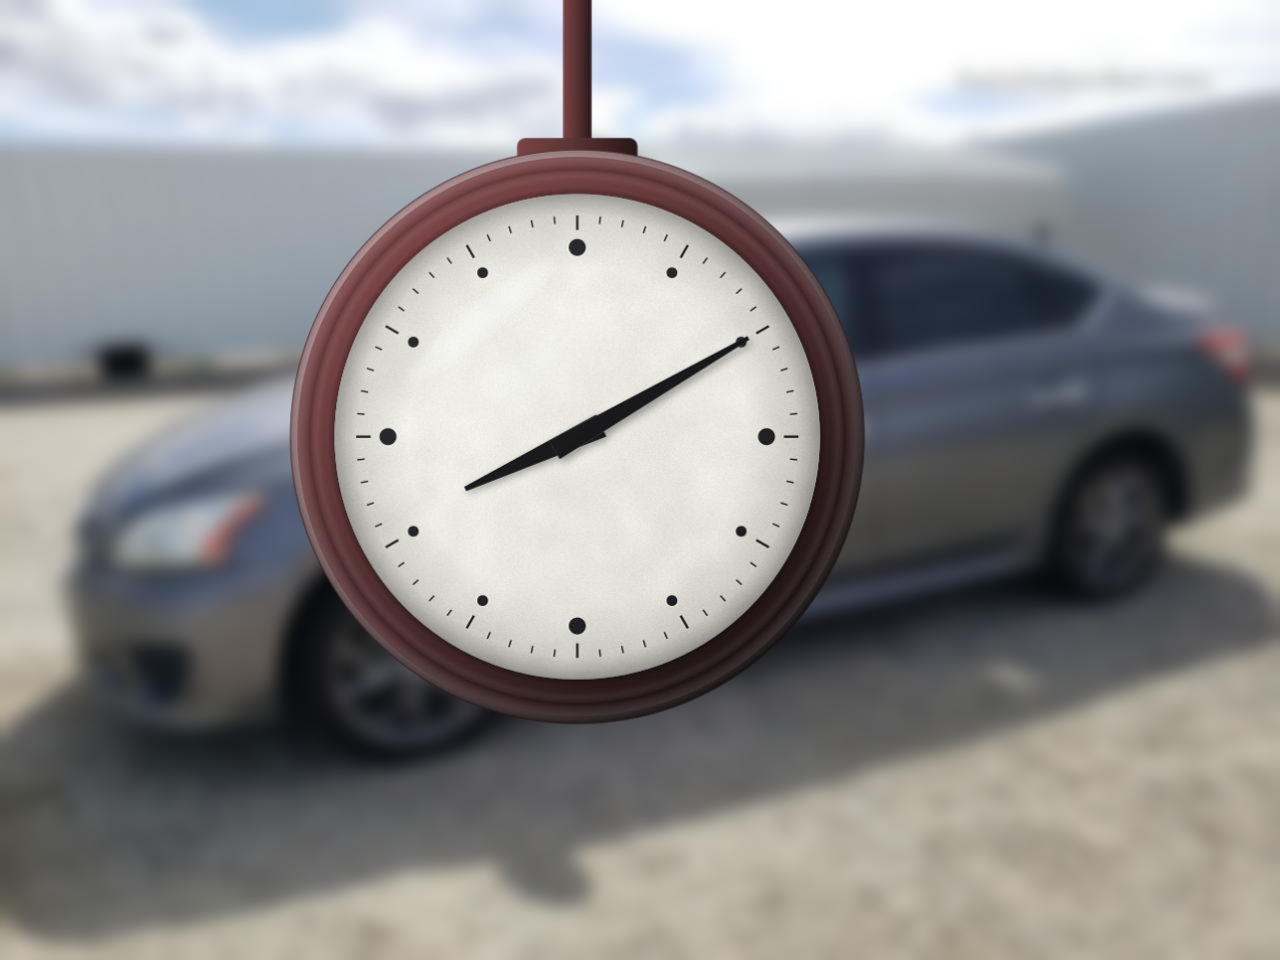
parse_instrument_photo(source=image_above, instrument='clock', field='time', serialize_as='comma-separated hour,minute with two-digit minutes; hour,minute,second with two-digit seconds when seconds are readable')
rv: 8,10
